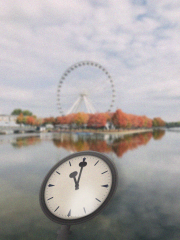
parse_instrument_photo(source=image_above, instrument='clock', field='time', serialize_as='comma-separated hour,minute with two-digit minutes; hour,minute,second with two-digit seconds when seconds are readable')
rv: 11,00
